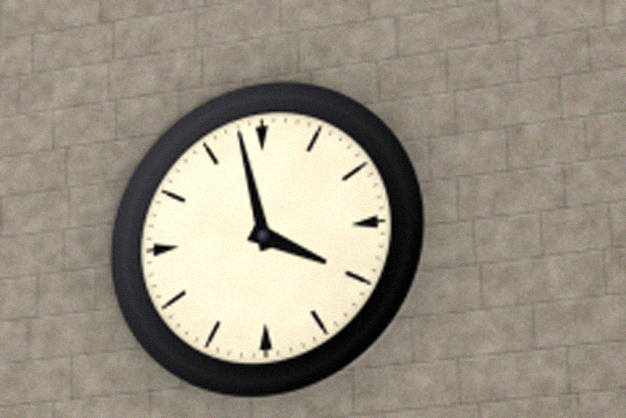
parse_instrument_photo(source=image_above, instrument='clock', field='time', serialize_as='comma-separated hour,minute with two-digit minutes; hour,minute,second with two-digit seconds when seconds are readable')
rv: 3,58
